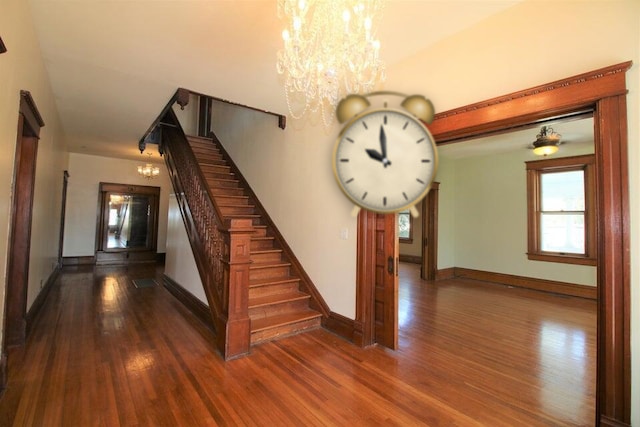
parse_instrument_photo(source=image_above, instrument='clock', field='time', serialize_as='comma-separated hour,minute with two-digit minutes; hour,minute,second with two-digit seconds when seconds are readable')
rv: 9,59
